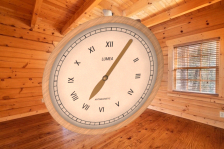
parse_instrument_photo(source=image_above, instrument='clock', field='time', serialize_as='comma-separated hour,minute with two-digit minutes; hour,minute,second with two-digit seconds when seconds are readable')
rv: 7,05
